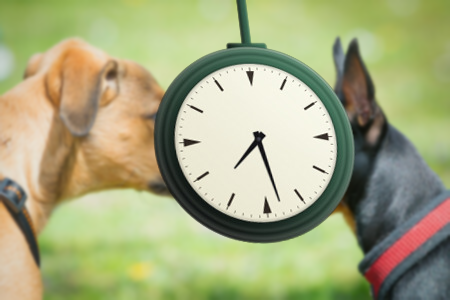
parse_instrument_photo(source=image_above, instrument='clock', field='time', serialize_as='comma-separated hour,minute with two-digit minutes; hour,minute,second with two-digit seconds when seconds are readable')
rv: 7,28
